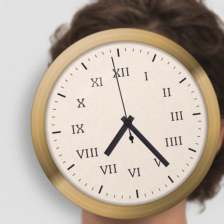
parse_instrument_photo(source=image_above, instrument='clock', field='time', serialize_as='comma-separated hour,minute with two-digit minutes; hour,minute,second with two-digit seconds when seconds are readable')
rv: 7,23,59
